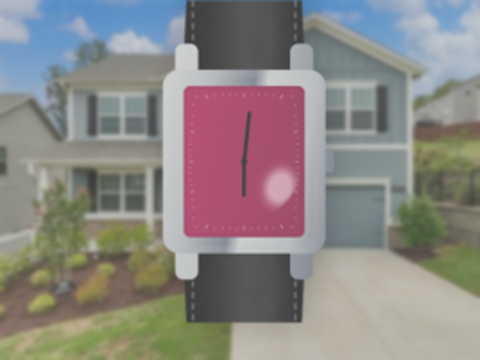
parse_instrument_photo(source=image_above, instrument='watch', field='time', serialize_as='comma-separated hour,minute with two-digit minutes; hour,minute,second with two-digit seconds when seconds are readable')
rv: 6,01
